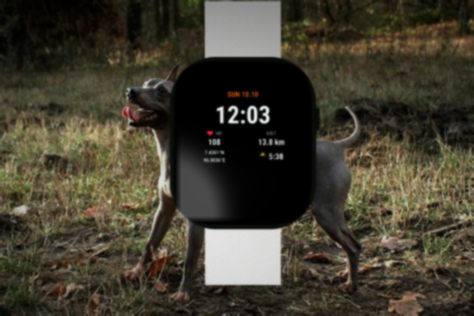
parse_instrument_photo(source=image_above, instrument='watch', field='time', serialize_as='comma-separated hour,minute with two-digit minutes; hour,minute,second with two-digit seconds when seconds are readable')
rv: 12,03
